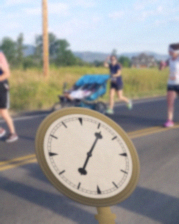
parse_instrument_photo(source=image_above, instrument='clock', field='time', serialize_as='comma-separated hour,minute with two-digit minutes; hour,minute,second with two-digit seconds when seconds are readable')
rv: 7,06
